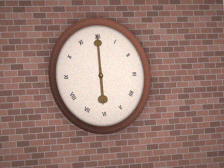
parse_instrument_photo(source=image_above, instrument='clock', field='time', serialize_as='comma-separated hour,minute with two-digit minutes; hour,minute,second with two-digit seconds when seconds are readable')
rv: 6,00
